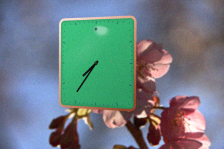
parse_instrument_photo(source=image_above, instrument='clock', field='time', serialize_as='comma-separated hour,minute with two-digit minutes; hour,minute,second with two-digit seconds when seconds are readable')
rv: 7,36
